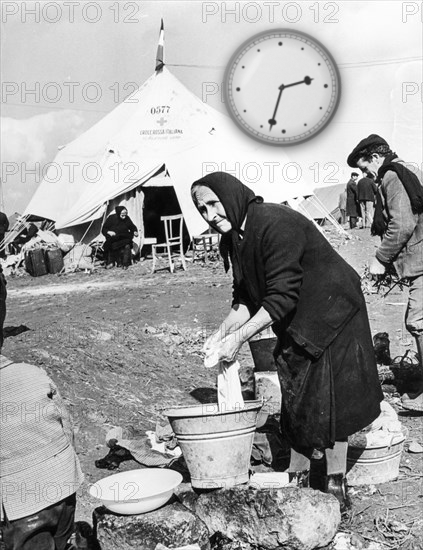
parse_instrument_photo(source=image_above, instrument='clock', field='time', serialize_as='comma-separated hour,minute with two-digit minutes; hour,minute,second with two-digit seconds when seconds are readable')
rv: 2,33
